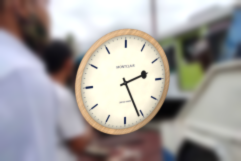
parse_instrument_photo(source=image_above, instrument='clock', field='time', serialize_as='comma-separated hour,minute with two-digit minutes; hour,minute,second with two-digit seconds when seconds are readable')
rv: 2,26
